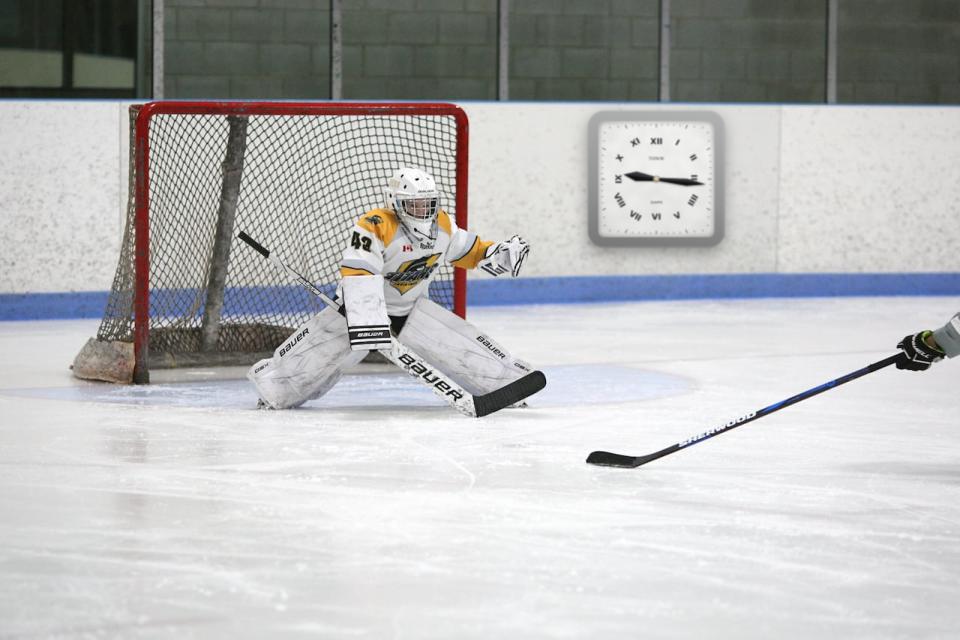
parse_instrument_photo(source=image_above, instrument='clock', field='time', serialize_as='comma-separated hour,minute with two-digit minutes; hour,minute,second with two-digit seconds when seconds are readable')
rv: 9,16
